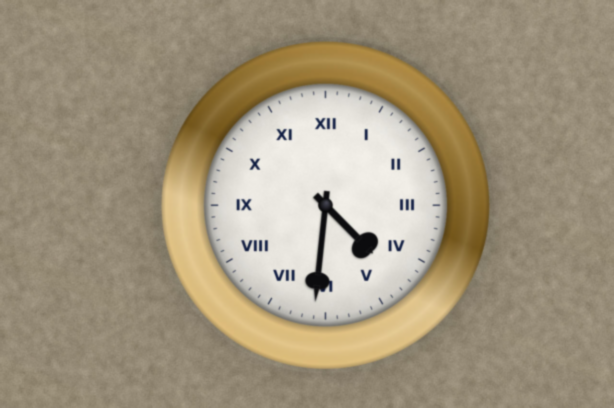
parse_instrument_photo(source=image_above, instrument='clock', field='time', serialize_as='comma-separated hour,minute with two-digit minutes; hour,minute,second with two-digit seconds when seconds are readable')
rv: 4,31
